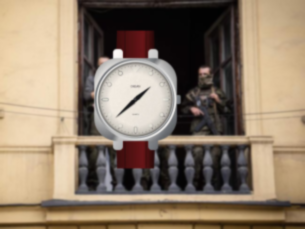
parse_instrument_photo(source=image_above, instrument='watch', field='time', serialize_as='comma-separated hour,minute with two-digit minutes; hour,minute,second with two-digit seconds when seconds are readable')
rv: 1,38
